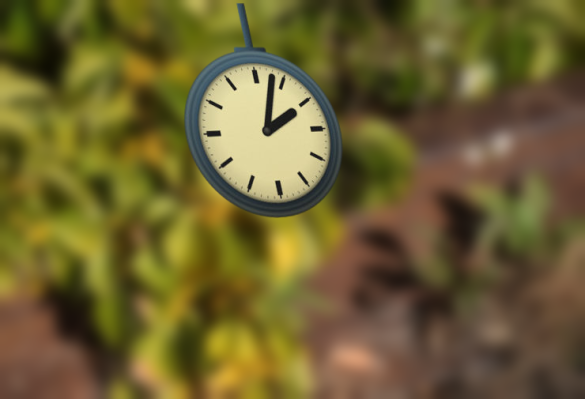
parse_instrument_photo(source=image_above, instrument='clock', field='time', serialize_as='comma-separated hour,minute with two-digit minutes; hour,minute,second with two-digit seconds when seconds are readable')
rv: 2,03
